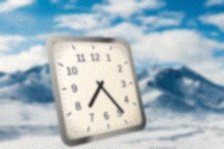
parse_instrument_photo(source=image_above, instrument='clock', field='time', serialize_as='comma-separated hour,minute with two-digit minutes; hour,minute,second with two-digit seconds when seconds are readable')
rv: 7,24
